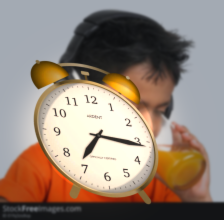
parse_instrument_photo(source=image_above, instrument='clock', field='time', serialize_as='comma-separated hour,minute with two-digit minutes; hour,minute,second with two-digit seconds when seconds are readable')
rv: 7,16
